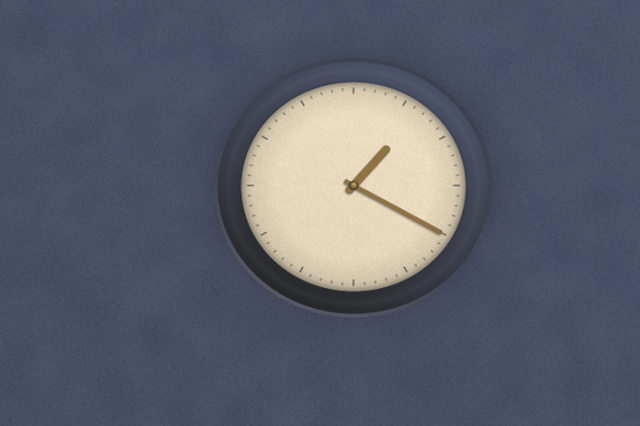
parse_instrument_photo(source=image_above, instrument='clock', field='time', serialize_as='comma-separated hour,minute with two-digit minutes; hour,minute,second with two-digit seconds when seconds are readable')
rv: 1,20
